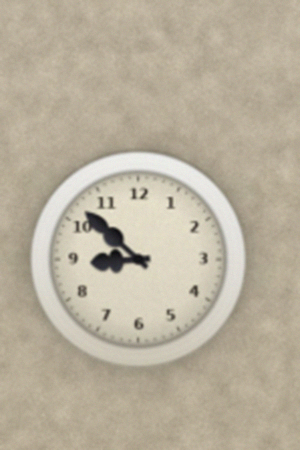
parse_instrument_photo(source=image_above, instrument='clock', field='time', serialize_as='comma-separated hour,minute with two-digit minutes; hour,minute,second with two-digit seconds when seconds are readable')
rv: 8,52
